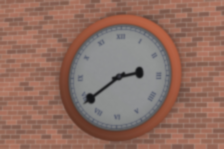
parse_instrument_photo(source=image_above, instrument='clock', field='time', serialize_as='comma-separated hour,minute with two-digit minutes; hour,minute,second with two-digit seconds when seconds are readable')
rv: 2,39
